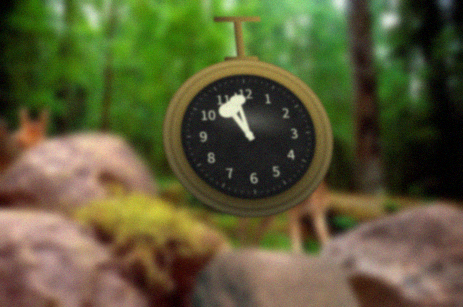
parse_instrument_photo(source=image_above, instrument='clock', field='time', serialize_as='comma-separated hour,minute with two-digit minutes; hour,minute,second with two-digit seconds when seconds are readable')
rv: 10,58
